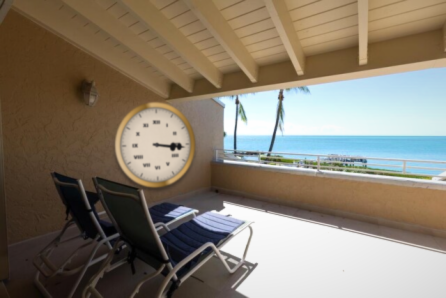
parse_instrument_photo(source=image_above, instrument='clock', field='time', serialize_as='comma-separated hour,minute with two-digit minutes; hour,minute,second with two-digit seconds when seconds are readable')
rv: 3,16
